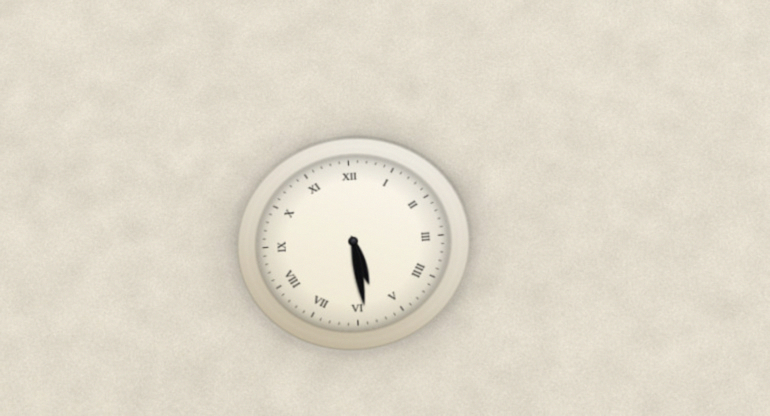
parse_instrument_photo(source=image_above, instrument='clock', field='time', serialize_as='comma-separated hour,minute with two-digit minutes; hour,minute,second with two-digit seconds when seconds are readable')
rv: 5,29
